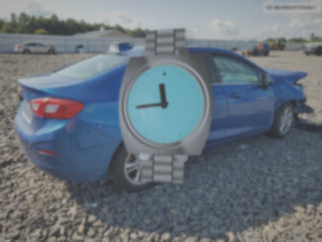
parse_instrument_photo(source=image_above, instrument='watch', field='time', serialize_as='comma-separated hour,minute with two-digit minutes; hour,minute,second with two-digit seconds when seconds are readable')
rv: 11,44
